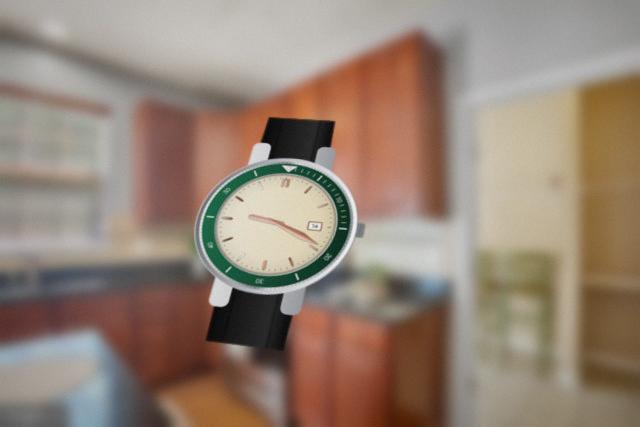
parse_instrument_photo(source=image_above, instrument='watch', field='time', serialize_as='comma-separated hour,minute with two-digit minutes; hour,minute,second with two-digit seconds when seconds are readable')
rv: 9,19
